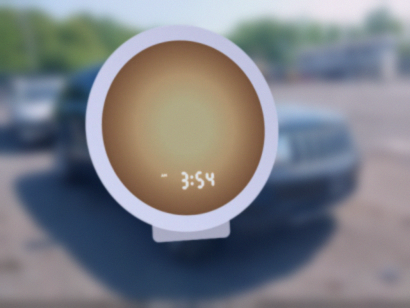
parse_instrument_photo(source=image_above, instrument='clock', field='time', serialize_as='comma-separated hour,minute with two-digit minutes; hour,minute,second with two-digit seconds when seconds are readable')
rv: 3,54
